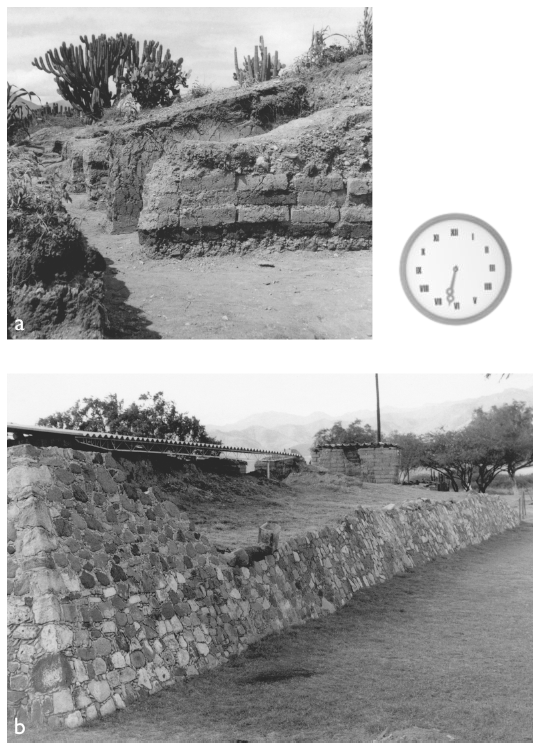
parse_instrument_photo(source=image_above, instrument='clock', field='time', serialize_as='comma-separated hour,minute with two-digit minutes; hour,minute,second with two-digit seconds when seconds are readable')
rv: 6,32
